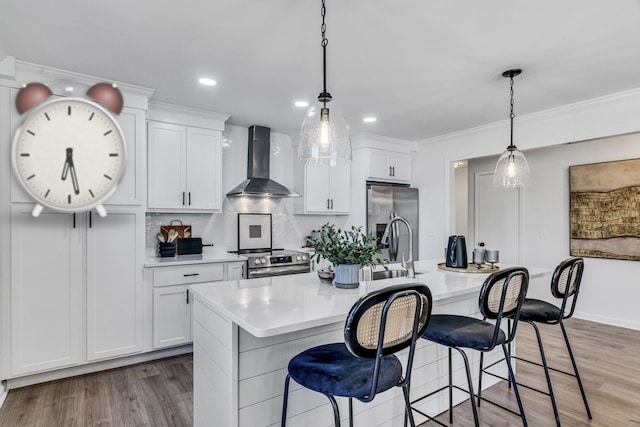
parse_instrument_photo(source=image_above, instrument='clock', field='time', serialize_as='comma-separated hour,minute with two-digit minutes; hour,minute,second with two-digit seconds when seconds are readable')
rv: 6,28
